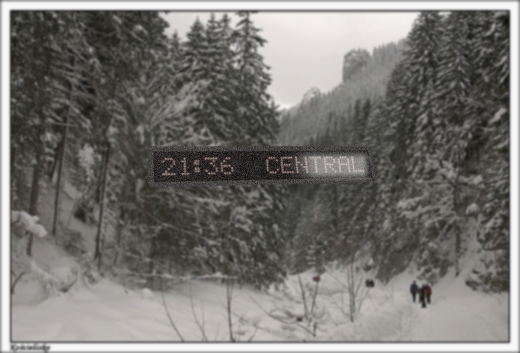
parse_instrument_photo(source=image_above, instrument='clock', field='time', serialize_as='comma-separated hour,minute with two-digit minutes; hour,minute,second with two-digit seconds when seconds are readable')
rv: 21,36
